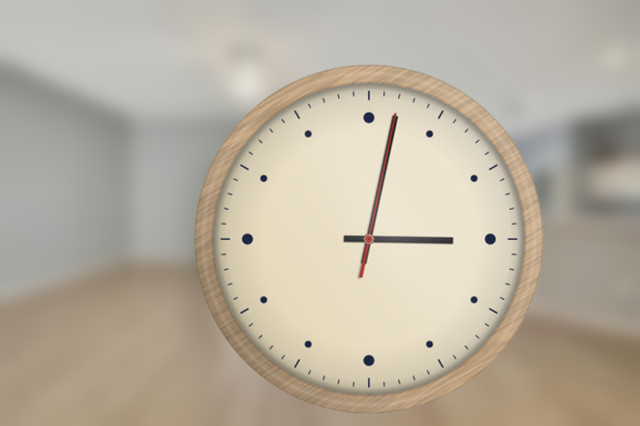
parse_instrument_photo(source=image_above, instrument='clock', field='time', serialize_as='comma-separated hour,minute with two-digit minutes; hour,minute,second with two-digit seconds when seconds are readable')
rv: 3,02,02
